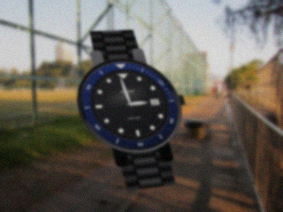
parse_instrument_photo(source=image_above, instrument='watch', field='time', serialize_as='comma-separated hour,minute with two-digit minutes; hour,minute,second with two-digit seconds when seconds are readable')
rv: 2,59
